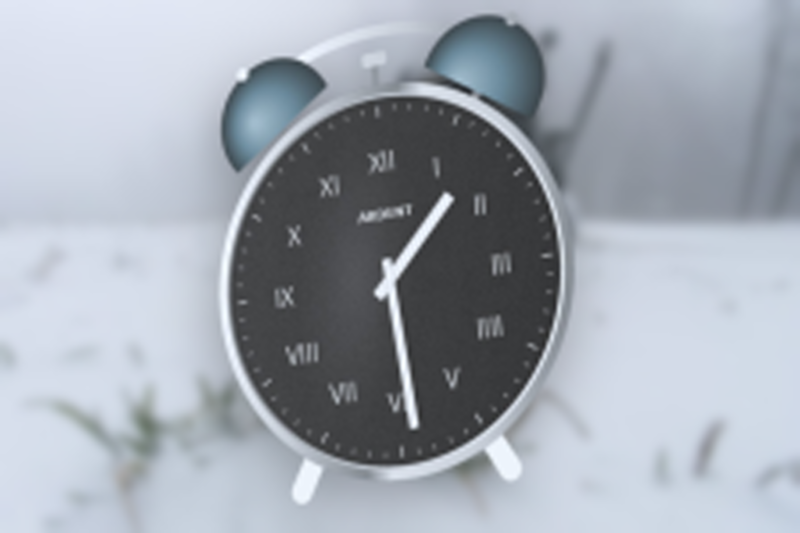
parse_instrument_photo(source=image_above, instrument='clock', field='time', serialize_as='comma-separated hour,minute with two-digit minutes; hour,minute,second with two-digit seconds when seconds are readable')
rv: 1,29
